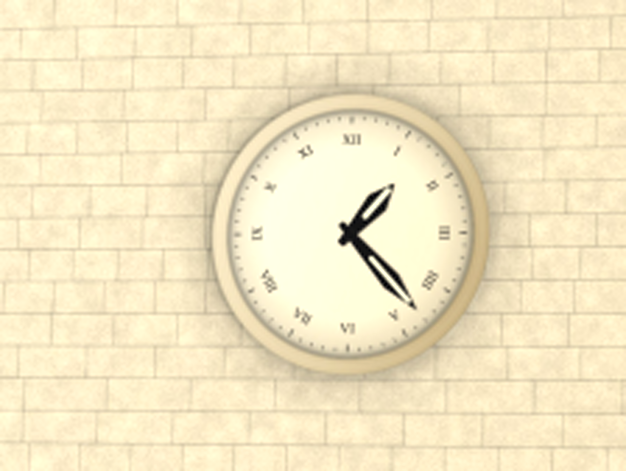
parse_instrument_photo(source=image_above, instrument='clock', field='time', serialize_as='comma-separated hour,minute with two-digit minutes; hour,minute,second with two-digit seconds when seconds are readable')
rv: 1,23
